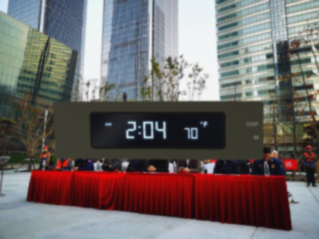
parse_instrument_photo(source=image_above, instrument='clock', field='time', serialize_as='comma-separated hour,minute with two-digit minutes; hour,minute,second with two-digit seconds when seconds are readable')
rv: 2,04
